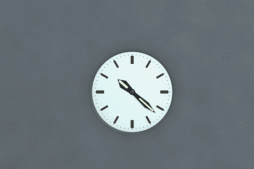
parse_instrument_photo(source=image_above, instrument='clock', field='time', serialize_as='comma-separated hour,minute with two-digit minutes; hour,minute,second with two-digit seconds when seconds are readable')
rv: 10,22
